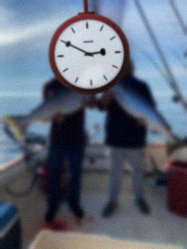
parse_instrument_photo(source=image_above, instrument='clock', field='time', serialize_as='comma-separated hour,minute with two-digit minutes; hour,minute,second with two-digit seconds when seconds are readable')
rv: 2,50
